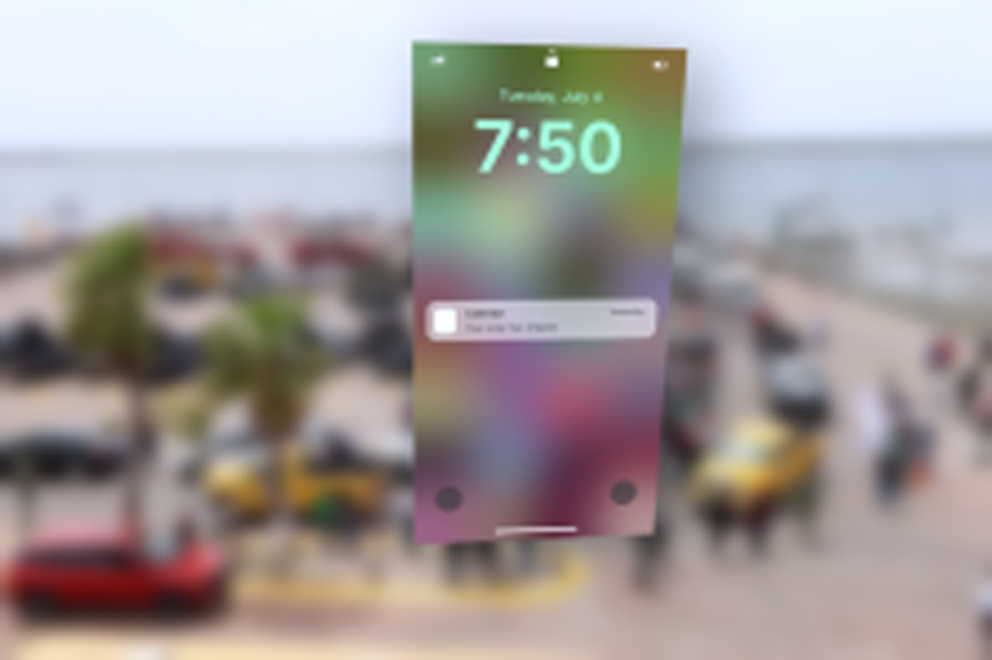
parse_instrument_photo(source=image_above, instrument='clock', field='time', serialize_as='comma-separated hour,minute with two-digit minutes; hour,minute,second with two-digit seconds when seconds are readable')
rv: 7,50
